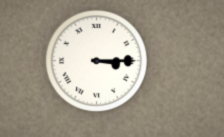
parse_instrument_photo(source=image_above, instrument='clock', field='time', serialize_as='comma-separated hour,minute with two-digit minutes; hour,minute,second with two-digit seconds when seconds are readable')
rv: 3,15
